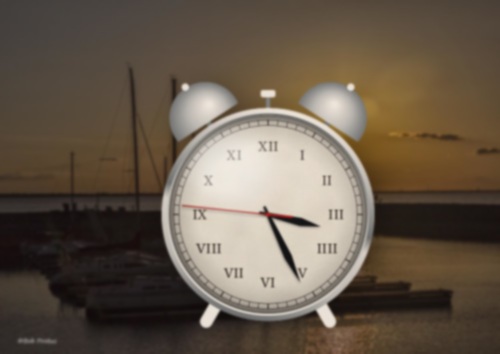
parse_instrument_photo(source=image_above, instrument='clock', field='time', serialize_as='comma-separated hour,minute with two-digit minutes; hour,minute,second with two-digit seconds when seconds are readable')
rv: 3,25,46
